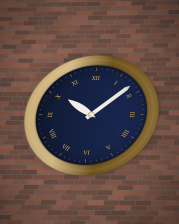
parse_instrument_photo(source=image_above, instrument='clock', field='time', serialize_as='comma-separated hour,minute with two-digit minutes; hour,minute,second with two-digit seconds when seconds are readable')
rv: 10,08
